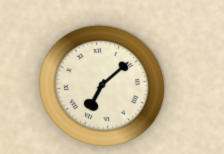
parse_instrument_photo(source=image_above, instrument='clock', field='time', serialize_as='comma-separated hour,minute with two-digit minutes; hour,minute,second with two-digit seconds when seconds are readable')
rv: 7,09
